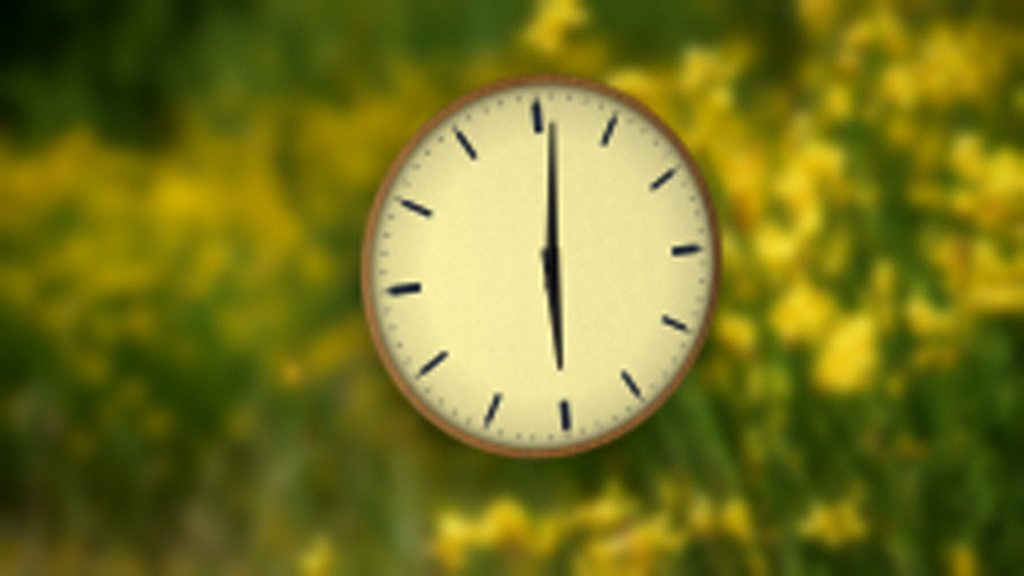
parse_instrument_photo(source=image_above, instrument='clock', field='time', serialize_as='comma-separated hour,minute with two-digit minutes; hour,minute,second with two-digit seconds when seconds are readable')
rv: 6,01
